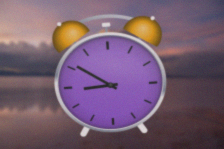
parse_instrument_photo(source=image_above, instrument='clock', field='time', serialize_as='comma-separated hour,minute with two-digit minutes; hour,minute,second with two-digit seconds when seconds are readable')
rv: 8,51
